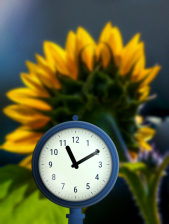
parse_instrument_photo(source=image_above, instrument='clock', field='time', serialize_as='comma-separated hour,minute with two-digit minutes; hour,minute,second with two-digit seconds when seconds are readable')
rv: 11,10
